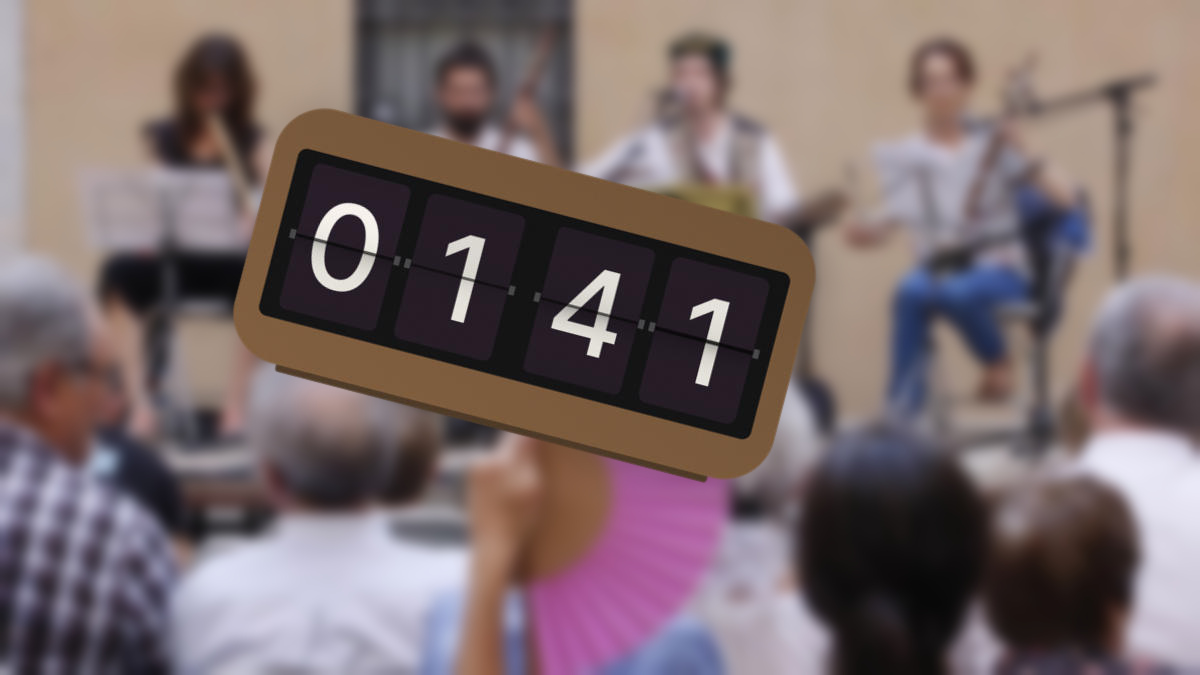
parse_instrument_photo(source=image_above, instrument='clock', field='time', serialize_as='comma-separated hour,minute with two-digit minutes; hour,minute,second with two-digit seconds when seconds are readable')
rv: 1,41
